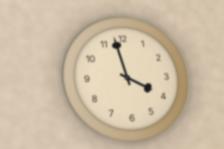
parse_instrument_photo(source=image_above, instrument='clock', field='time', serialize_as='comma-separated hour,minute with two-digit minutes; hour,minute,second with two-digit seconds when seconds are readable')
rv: 3,58
